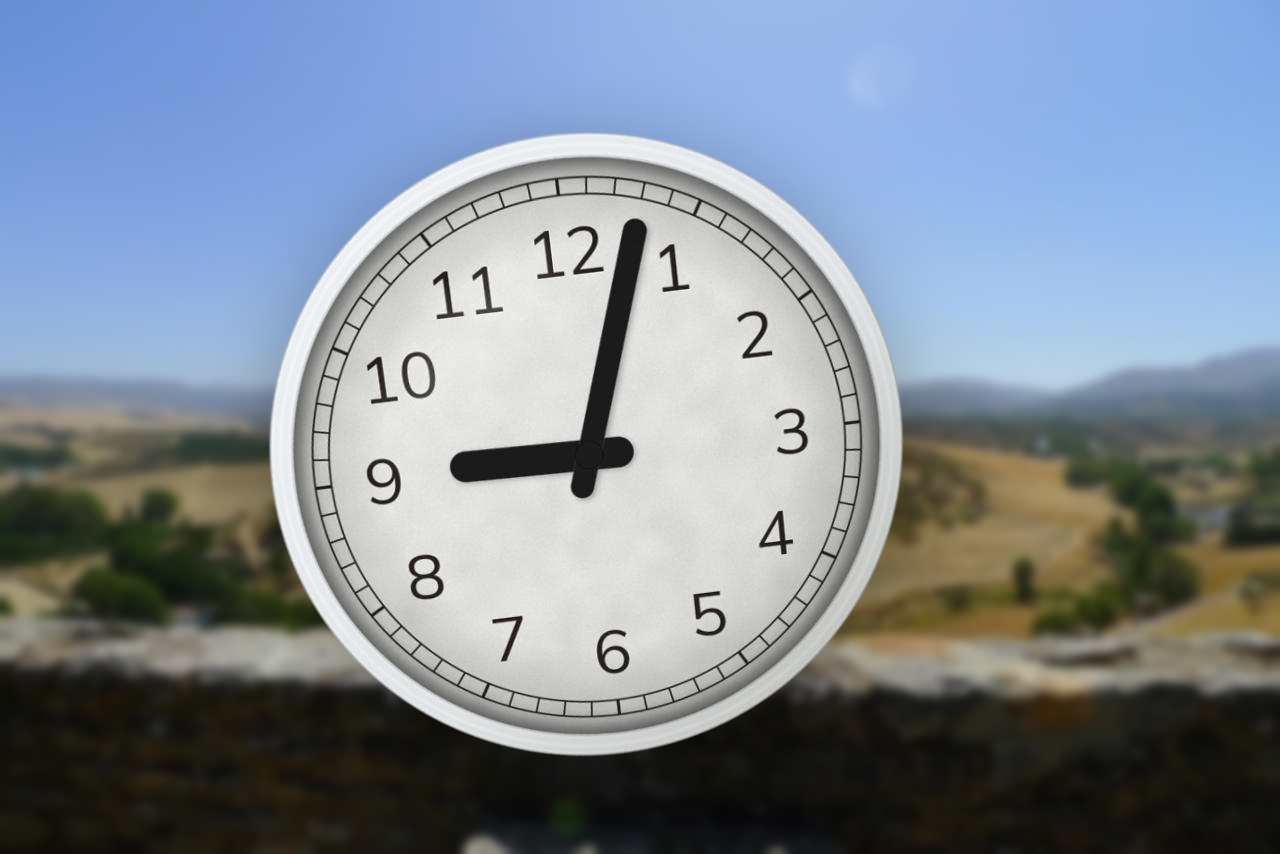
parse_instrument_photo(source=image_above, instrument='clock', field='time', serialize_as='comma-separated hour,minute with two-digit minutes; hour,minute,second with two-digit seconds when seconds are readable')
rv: 9,03
